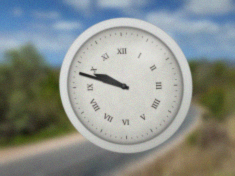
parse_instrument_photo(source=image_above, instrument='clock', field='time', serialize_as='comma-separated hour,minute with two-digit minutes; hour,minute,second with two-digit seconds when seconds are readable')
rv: 9,48
